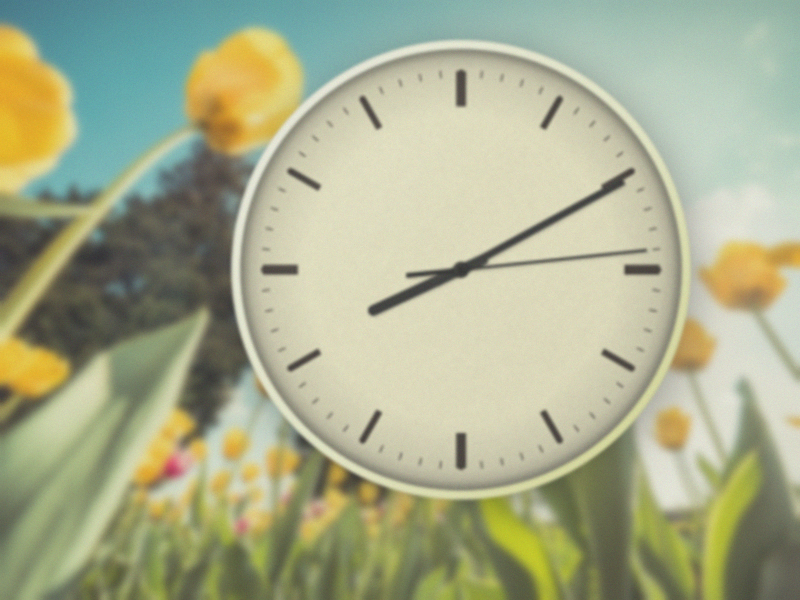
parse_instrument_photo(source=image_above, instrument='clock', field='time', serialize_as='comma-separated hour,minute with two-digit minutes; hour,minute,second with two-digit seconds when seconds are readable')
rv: 8,10,14
